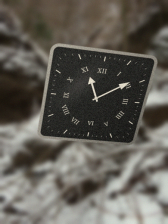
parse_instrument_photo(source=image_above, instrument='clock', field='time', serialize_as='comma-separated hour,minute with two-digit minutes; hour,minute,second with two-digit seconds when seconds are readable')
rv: 11,09
